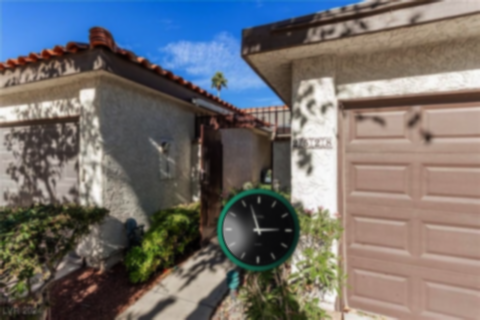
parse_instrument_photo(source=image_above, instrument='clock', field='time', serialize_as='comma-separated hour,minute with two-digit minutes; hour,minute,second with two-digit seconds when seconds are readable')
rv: 2,57
